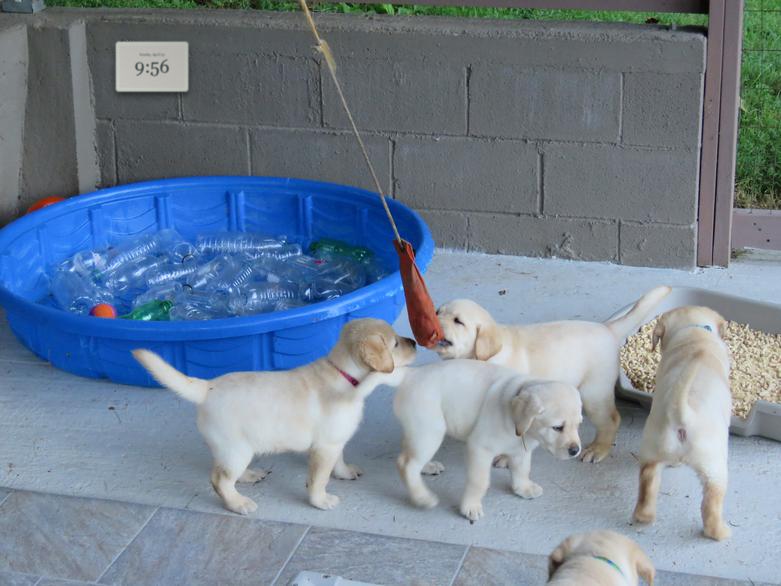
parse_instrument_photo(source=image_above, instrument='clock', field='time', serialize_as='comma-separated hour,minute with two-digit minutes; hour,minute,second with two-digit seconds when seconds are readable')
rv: 9,56
